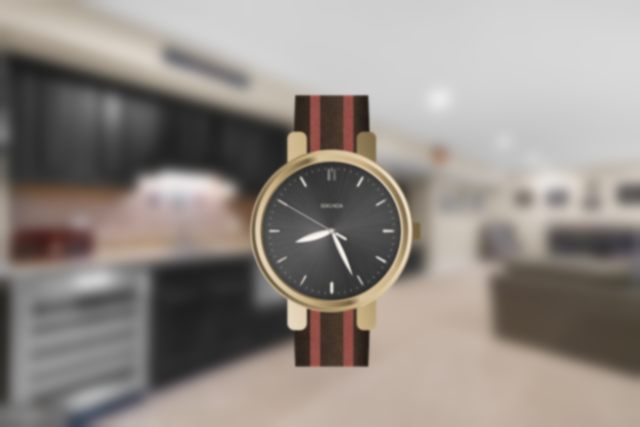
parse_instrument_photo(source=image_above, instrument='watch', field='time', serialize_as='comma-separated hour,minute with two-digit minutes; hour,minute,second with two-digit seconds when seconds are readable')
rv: 8,25,50
